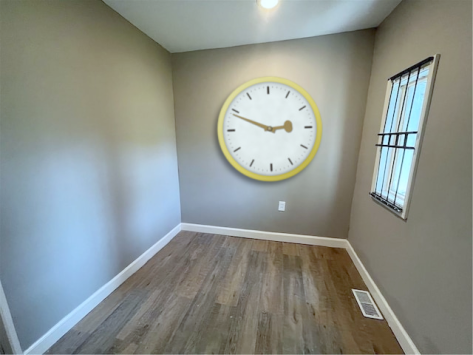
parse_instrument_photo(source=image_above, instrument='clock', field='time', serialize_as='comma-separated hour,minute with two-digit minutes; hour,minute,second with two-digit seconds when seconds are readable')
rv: 2,49
